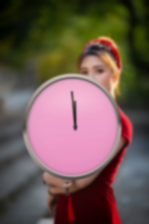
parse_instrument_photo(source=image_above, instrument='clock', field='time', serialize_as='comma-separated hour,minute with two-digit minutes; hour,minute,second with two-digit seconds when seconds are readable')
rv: 11,59
